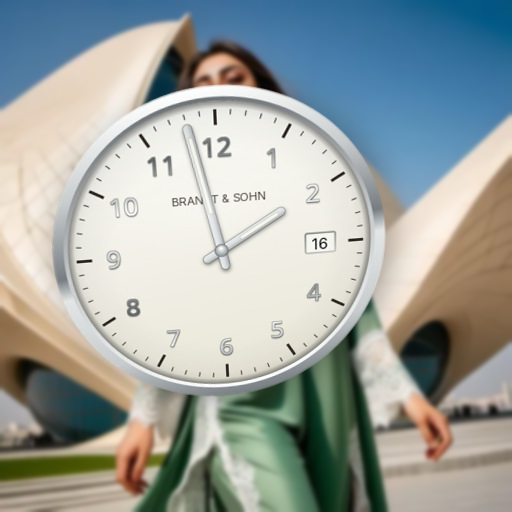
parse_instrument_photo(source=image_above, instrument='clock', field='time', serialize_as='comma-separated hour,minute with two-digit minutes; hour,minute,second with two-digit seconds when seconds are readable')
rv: 1,58
